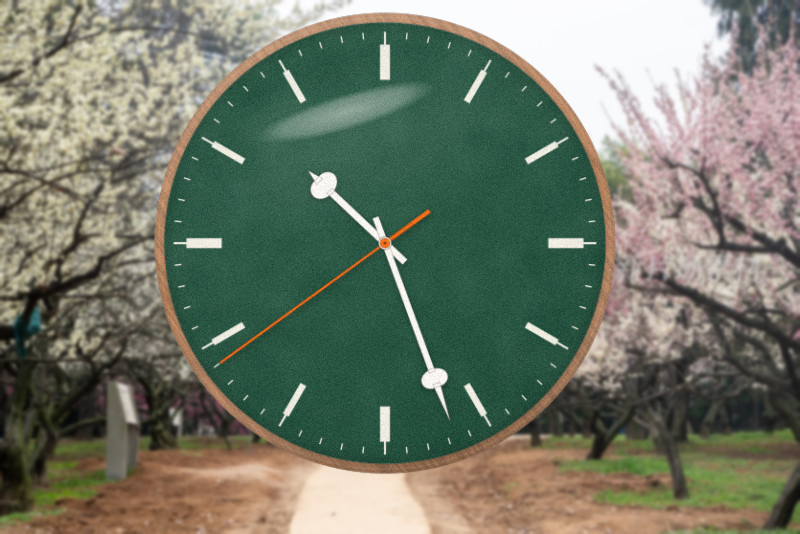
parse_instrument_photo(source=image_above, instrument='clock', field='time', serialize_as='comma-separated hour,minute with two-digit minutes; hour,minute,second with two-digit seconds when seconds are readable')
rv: 10,26,39
